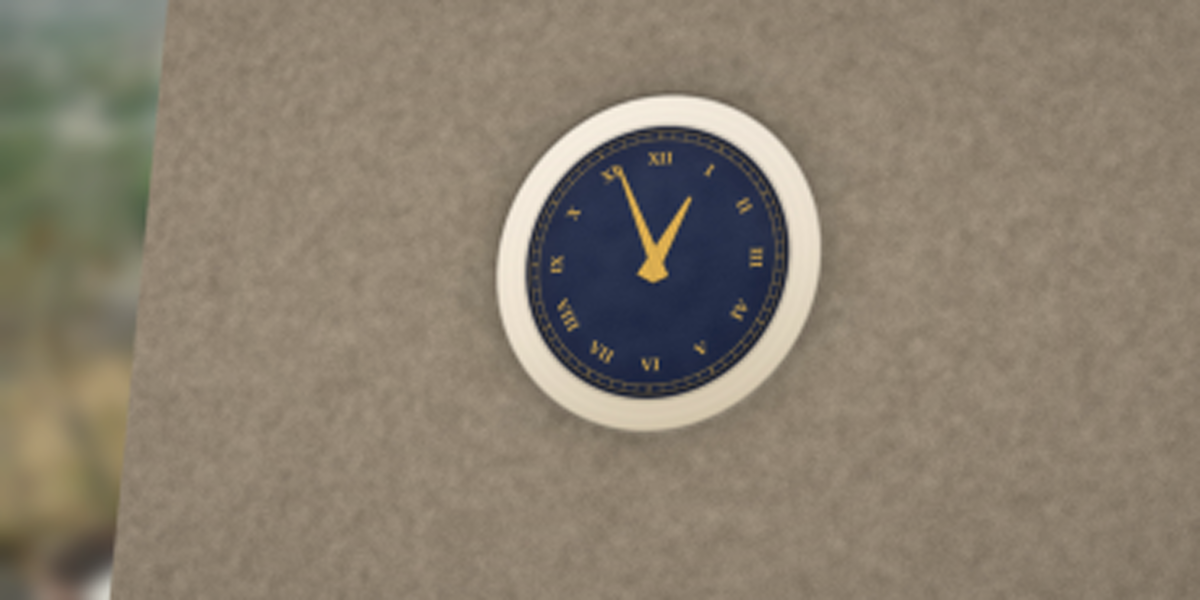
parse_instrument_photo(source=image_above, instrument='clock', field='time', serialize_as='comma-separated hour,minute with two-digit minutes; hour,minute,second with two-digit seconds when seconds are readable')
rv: 12,56
